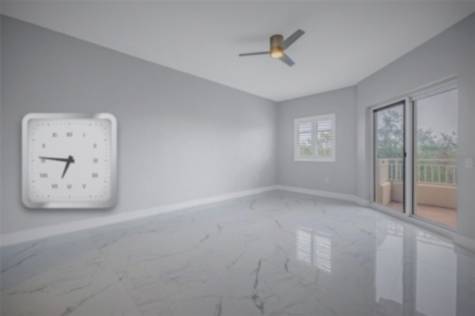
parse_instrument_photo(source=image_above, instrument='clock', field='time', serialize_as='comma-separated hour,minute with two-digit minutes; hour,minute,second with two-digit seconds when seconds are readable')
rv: 6,46
